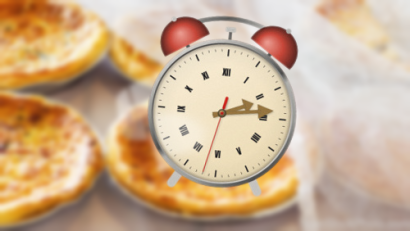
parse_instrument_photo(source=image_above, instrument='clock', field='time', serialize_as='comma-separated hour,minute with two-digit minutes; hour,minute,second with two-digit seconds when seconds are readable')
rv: 2,13,32
